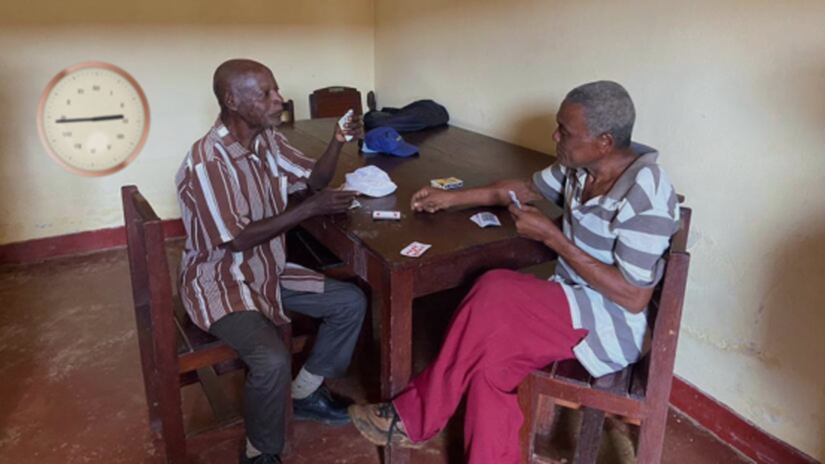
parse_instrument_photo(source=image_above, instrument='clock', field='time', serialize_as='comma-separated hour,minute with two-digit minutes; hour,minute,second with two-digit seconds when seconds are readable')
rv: 2,44
